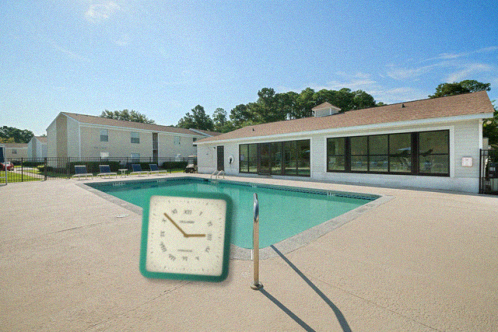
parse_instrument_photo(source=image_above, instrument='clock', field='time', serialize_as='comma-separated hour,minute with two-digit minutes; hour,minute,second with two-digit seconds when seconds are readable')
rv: 2,52
